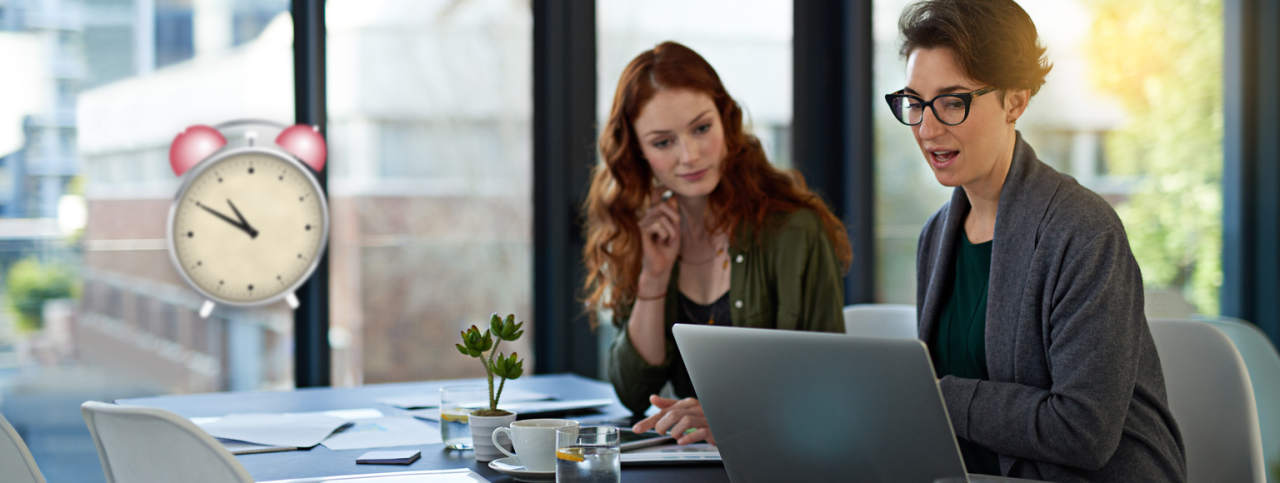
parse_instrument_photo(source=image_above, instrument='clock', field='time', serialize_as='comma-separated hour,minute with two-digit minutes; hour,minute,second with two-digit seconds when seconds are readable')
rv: 10,50
